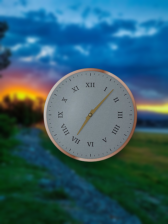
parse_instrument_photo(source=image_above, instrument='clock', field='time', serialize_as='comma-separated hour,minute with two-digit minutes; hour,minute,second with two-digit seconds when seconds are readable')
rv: 7,07
